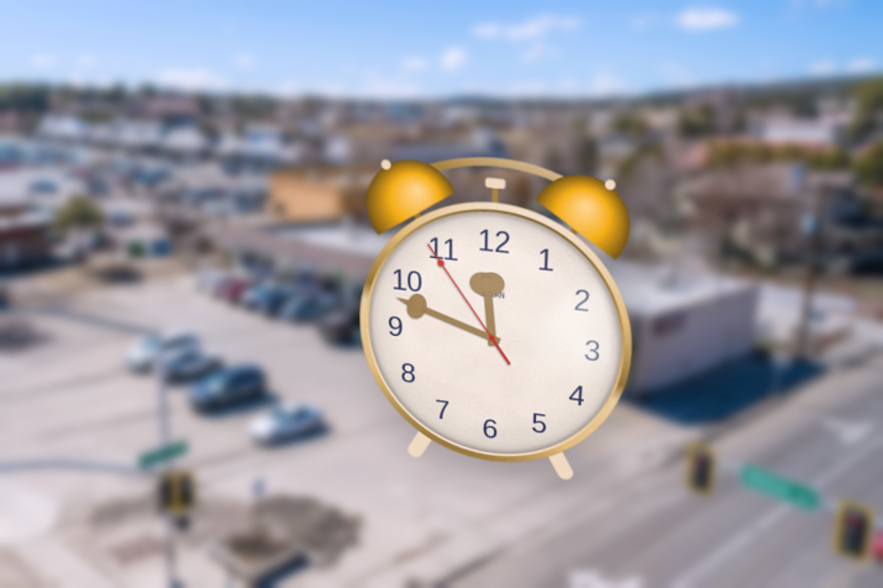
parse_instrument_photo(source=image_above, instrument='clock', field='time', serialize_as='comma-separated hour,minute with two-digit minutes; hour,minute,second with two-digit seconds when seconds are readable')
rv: 11,47,54
